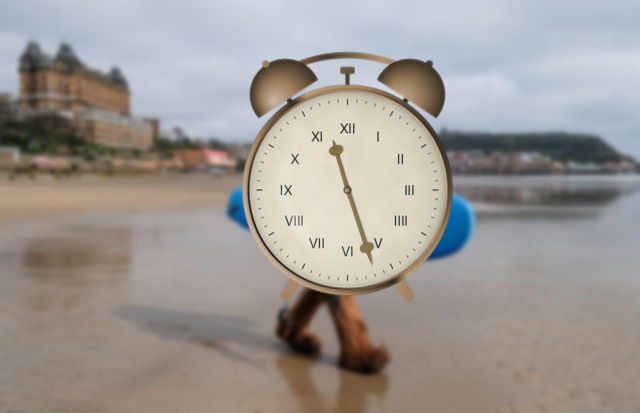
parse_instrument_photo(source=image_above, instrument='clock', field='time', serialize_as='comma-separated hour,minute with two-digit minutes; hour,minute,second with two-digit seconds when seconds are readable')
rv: 11,27
